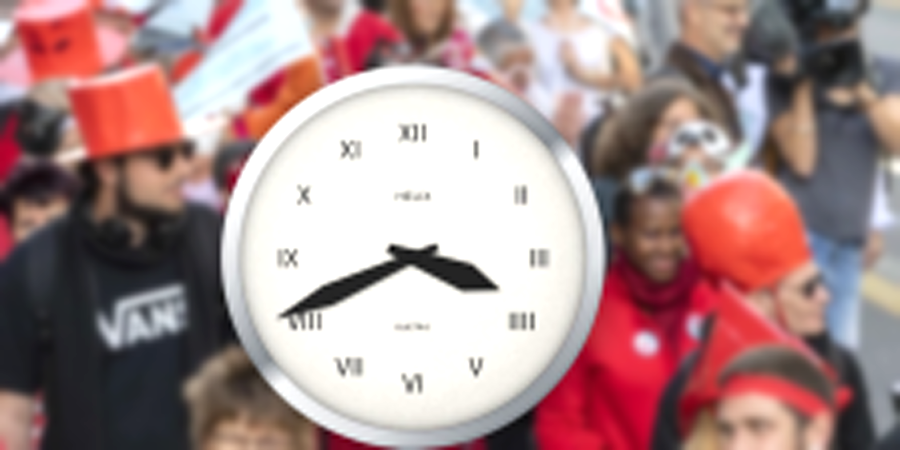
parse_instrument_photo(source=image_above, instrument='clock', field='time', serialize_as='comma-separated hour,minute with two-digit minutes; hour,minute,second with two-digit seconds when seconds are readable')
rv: 3,41
